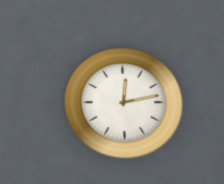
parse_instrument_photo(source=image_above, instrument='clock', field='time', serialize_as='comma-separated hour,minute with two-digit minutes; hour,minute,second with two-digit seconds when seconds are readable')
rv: 12,13
